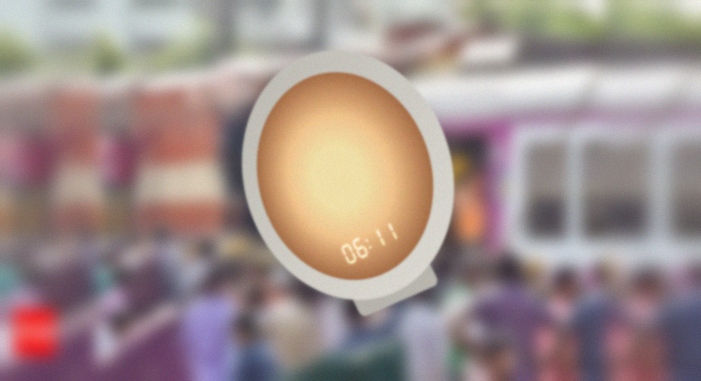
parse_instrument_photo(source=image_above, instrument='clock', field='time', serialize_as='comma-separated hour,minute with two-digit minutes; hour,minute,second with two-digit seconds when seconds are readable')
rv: 6,11
